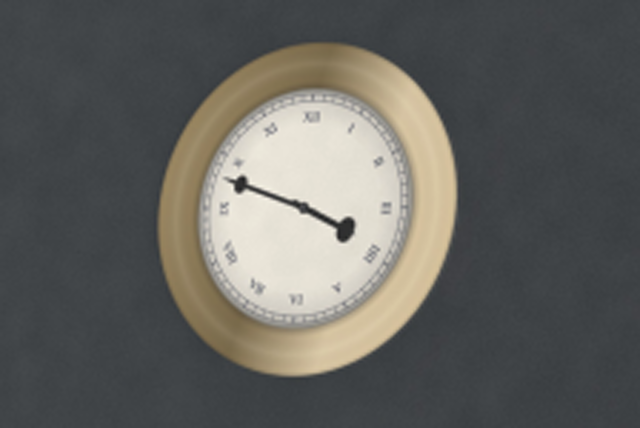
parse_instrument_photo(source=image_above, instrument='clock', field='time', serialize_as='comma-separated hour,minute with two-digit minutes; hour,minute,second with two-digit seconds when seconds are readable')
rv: 3,48
